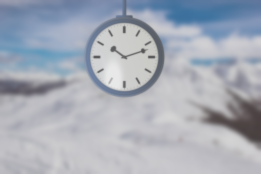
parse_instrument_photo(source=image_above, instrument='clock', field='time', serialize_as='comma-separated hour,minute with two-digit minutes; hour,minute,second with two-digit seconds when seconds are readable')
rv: 10,12
